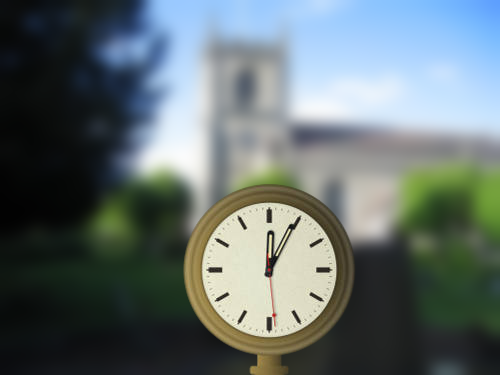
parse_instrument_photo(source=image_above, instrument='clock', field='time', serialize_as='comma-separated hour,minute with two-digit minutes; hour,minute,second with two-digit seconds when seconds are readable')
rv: 12,04,29
